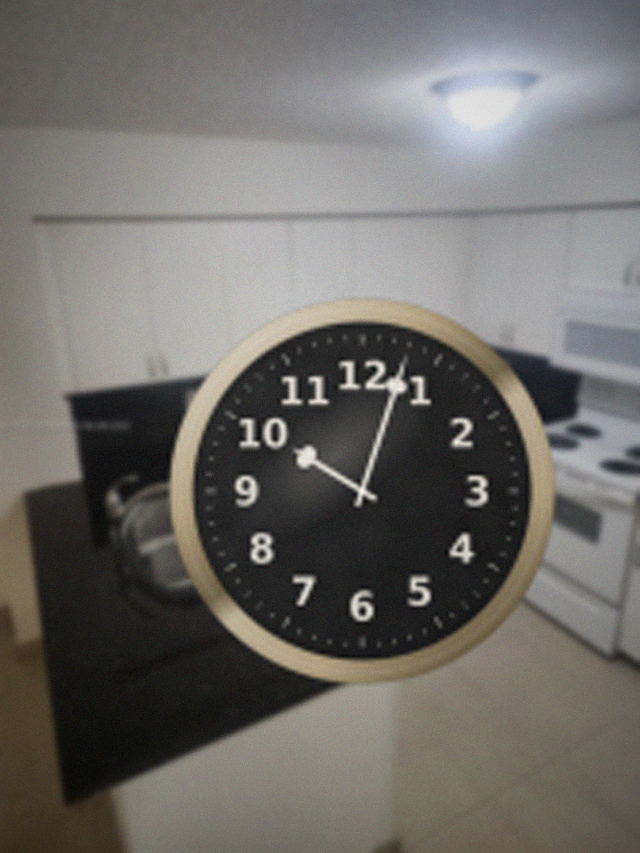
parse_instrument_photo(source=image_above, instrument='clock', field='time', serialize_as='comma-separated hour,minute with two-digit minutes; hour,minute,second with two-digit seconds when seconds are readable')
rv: 10,03
